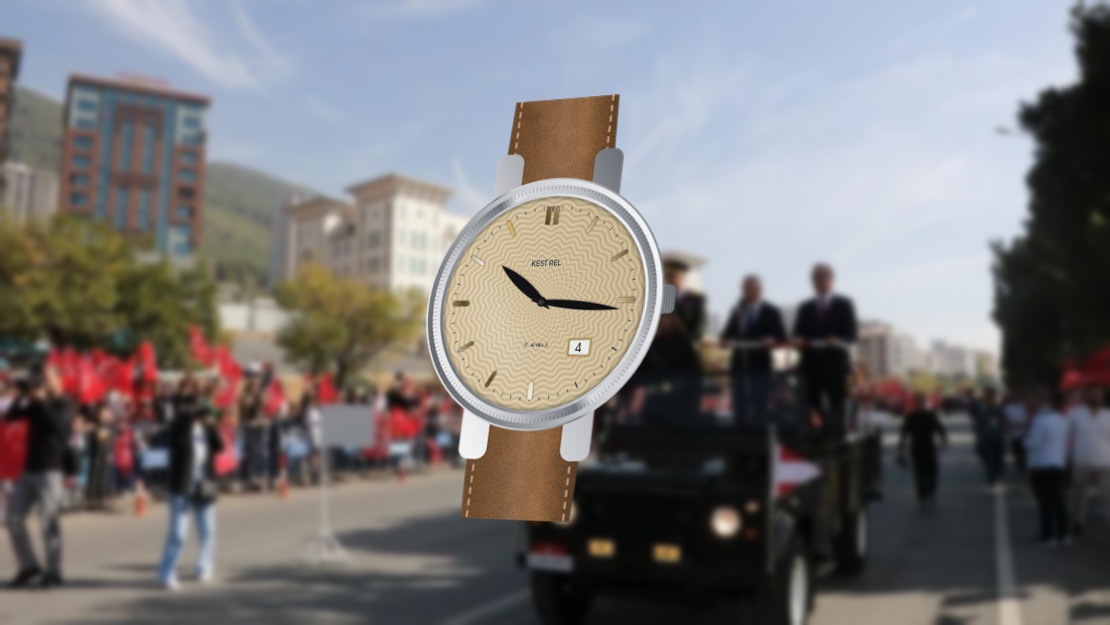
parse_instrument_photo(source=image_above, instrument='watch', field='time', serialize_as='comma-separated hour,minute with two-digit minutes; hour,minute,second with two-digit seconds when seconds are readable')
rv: 10,16
